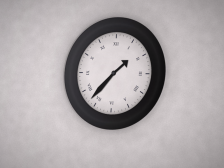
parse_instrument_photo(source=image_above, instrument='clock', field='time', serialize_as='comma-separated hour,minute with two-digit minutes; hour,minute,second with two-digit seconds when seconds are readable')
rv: 1,37
